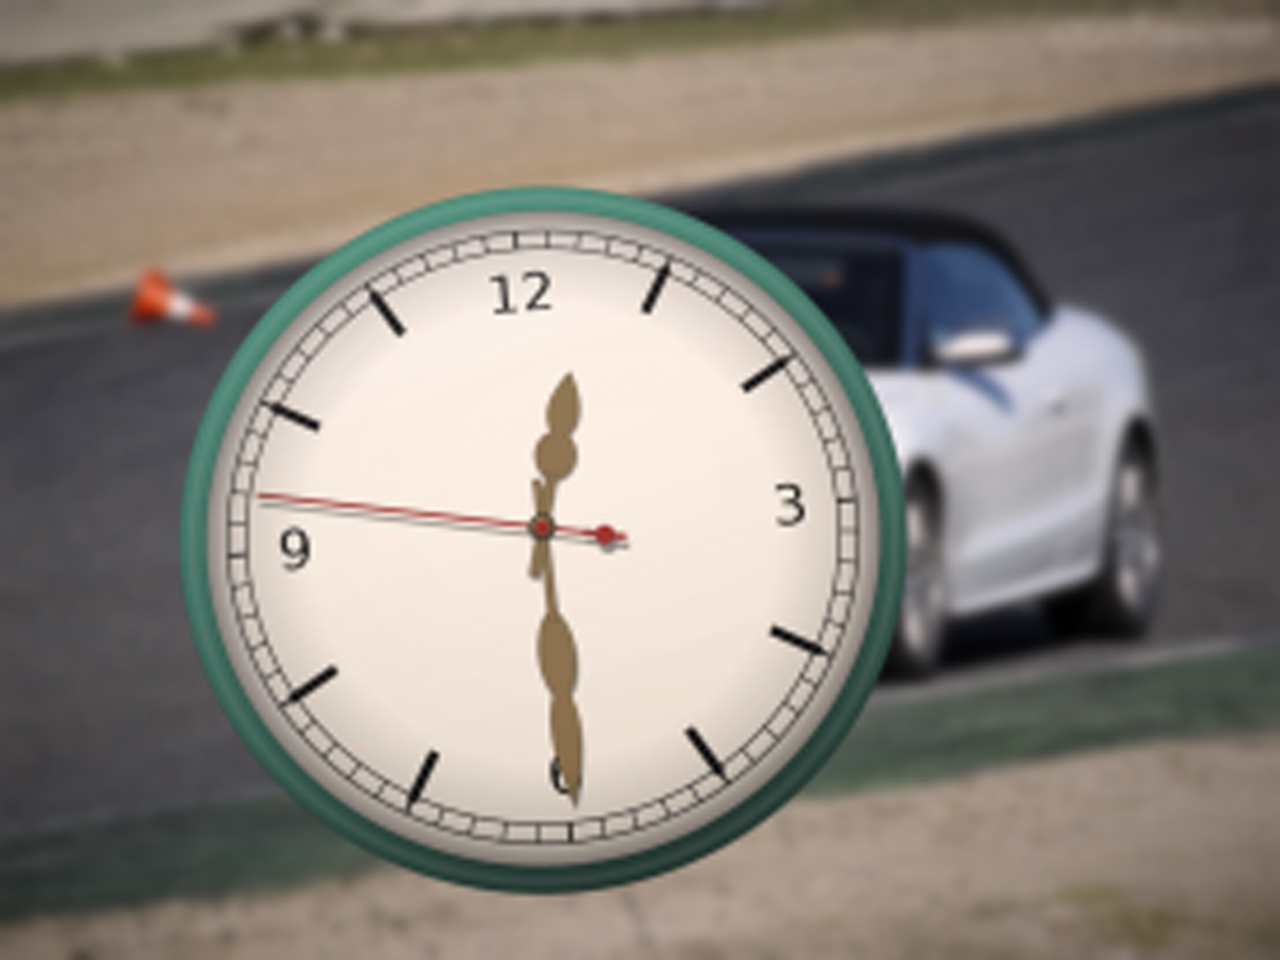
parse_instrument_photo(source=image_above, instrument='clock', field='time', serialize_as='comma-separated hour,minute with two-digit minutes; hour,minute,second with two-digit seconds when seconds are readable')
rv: 12,29,47
